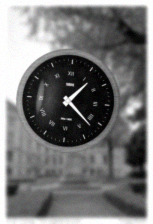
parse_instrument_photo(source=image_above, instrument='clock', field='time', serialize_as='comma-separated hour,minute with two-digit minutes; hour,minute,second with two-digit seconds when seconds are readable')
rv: 1,22
